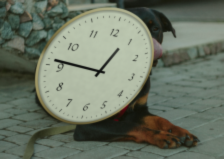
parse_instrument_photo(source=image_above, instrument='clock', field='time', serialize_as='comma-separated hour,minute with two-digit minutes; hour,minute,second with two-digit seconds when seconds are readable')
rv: 12,46
